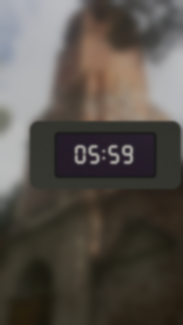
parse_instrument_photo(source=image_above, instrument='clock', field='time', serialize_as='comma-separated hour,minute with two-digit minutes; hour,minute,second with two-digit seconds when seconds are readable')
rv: 5,59
